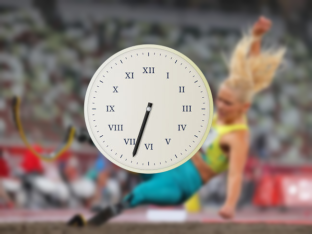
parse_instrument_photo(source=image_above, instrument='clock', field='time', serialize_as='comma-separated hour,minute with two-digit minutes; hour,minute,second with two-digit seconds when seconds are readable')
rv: 6,33
